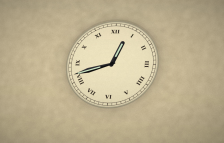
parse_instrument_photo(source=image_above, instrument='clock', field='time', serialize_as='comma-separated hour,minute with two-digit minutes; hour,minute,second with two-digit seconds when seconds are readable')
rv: 12,42
